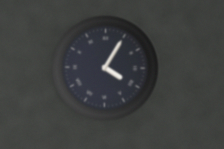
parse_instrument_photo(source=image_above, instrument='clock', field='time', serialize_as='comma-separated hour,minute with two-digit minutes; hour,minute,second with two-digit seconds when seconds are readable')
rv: 4,05
